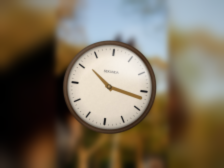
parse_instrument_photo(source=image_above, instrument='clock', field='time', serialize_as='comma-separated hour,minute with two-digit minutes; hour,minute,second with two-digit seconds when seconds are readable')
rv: 10,17
